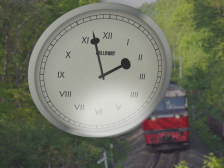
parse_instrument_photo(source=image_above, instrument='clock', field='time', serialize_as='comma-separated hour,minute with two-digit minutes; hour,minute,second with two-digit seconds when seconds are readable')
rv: 1,57
